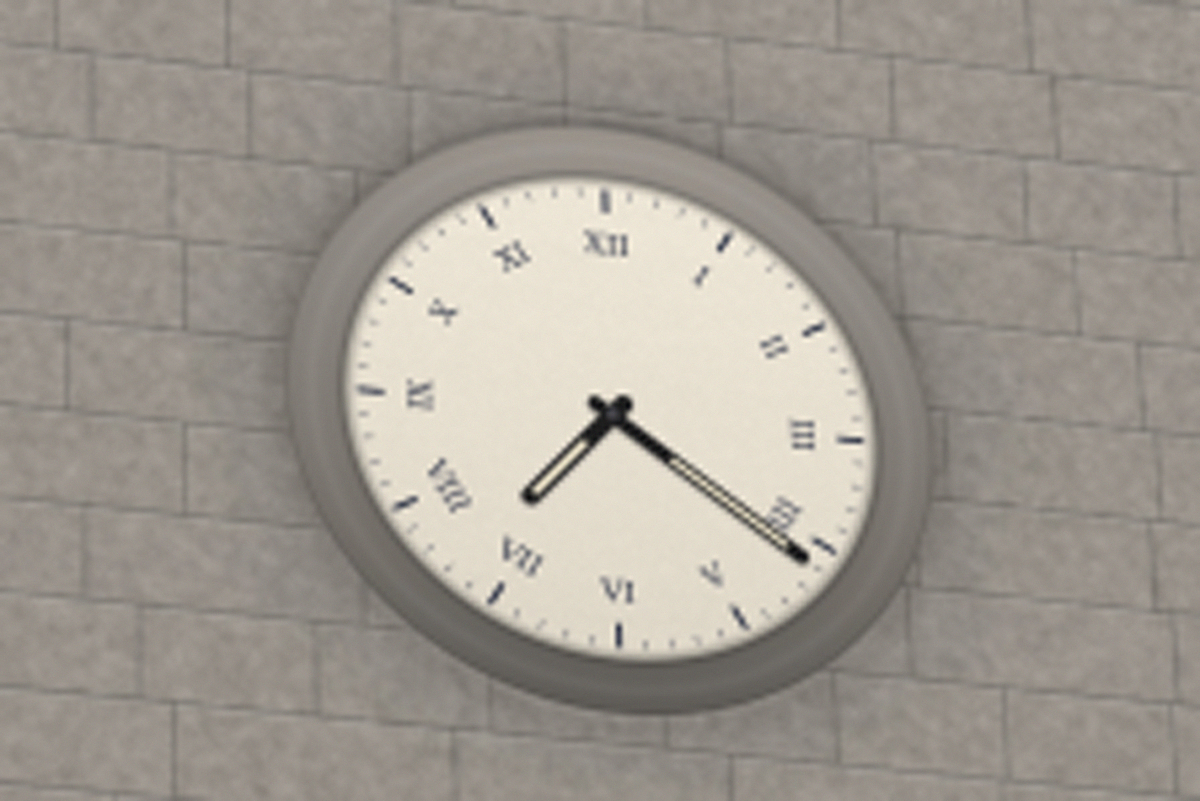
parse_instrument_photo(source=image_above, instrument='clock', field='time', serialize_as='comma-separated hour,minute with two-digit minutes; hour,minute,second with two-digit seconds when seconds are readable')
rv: 7,21
